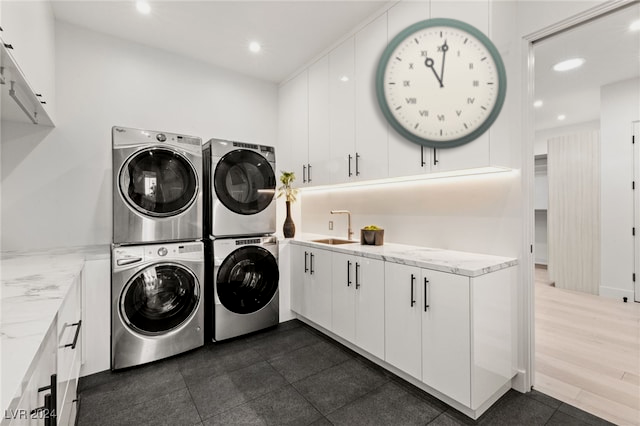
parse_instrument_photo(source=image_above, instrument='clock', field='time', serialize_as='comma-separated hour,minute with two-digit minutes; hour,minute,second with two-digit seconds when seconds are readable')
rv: 11,01
